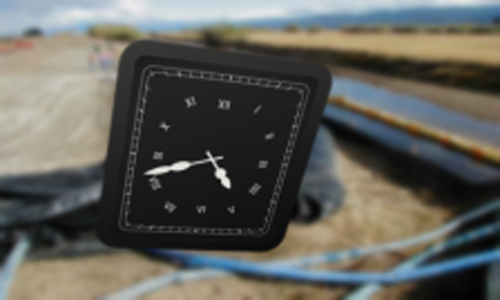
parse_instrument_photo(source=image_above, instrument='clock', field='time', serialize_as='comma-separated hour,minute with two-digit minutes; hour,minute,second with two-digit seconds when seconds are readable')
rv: 4,42
